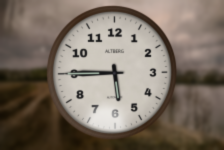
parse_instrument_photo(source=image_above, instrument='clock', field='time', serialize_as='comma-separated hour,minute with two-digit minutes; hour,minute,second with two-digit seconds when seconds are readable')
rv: 5,45
